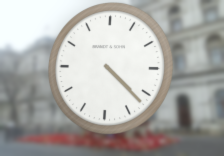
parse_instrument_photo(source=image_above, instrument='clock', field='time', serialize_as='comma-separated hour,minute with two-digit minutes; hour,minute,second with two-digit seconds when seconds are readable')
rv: 4,22
